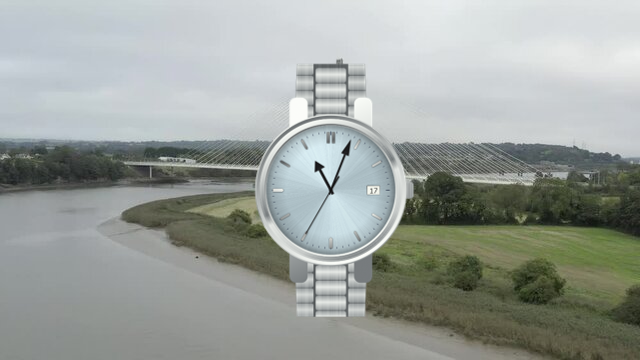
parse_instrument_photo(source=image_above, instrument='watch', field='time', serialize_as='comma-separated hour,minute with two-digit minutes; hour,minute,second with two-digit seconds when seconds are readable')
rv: 11,03,35
